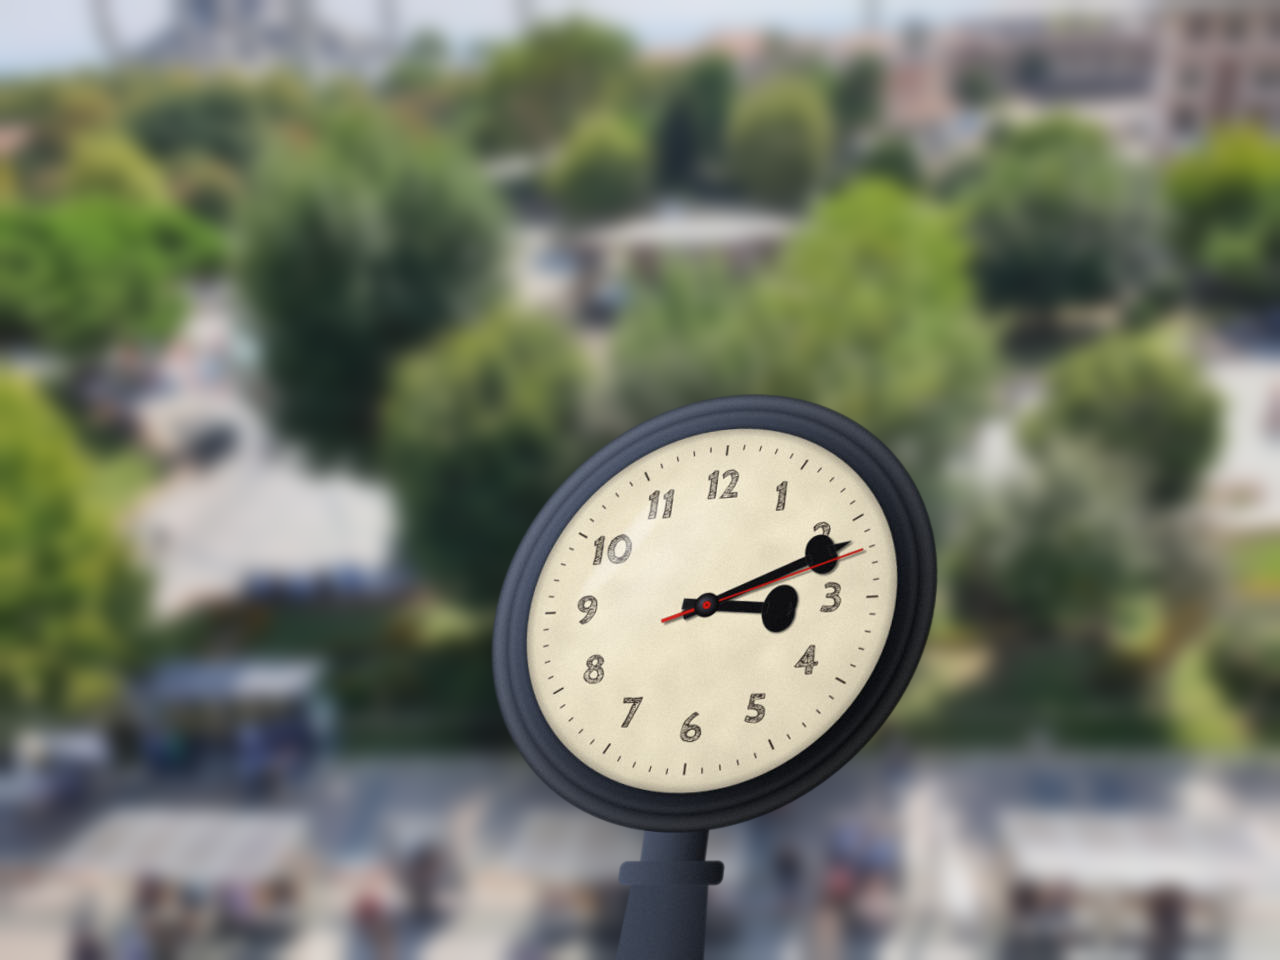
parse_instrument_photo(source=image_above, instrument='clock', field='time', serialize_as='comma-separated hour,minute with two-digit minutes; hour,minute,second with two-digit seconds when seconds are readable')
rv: 3,11,12
